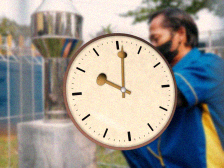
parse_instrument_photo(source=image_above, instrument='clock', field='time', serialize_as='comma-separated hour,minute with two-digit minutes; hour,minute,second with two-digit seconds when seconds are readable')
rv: 10,01
